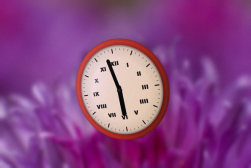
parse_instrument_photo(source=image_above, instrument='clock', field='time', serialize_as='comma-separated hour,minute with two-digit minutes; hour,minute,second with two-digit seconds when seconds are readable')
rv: 5,58
